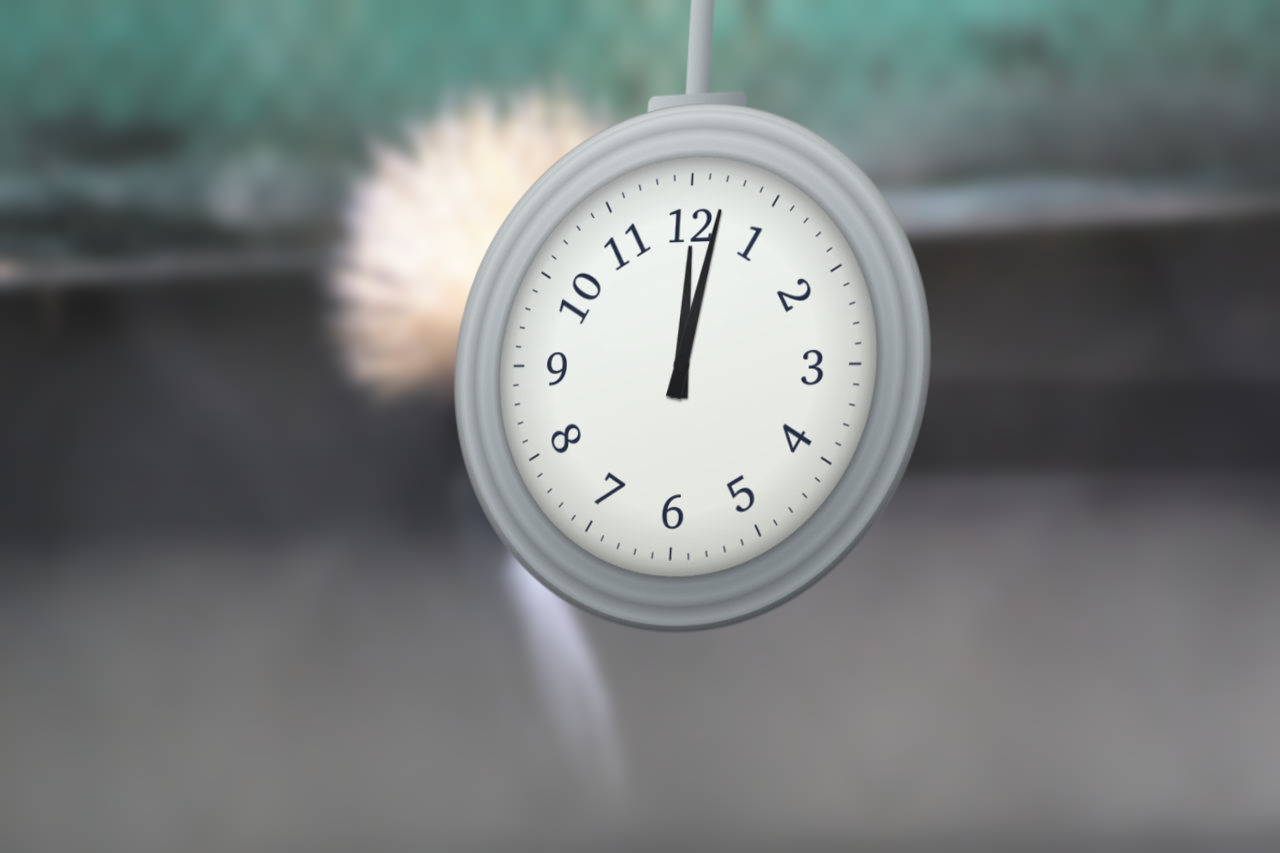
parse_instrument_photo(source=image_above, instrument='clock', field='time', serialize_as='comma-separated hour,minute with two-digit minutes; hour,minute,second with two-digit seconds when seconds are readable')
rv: 12,02
